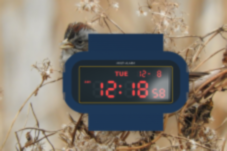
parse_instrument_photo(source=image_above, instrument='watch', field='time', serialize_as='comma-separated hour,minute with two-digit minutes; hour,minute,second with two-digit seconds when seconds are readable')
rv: 12,18
